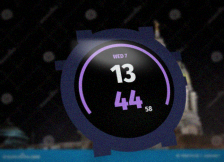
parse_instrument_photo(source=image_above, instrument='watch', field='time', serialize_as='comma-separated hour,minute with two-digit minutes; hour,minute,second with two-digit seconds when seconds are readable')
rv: 13,44,58
